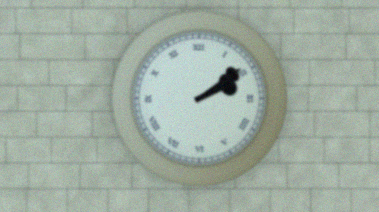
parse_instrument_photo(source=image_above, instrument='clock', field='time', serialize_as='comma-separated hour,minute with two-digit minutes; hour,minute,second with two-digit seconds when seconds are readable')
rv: 2,09
